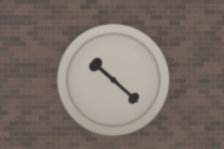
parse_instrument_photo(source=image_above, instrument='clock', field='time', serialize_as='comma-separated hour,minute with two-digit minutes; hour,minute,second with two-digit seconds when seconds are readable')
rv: 10,22
